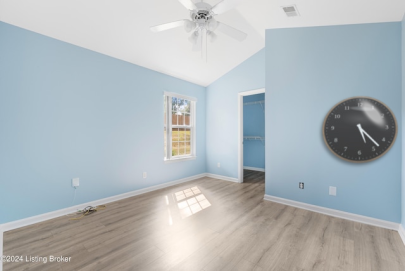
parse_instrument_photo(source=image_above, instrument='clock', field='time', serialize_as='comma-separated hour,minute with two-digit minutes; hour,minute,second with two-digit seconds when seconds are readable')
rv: 5,23
